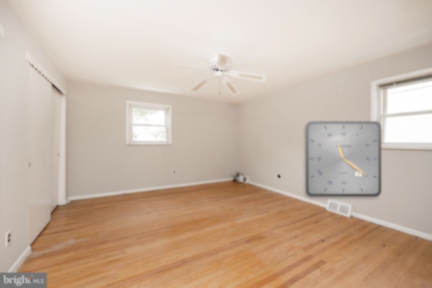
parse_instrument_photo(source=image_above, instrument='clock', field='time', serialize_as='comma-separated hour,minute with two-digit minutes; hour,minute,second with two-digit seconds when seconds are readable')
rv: 11,21
